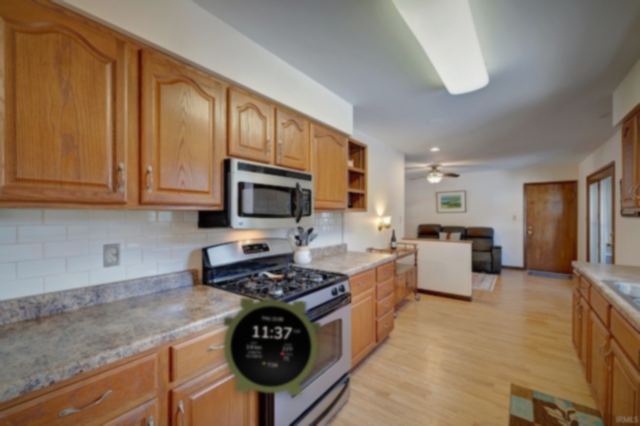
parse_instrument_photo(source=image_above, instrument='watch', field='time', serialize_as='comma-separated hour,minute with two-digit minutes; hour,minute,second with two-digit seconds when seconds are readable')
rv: 11,37
